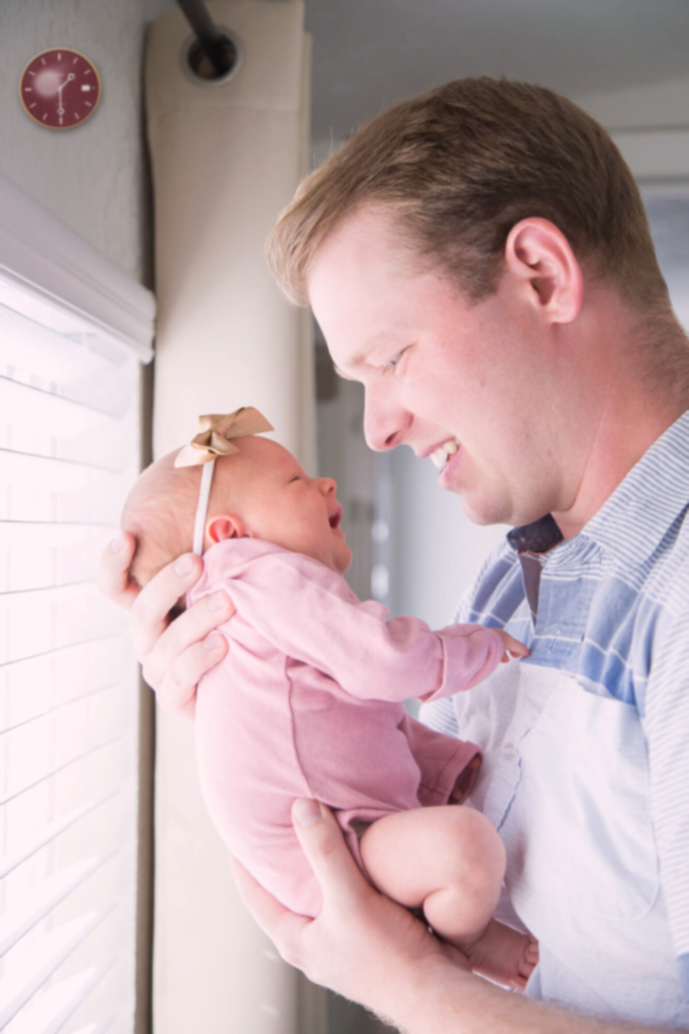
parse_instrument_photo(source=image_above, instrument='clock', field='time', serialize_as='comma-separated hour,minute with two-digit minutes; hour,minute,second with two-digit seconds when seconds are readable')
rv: 1,30
